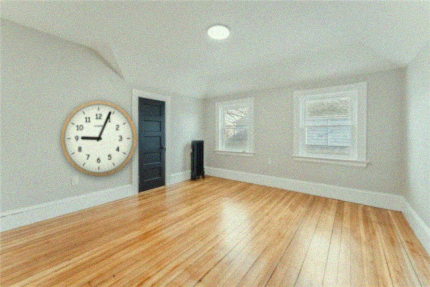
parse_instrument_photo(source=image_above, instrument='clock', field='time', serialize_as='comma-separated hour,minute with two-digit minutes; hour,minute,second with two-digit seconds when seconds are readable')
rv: 9,04
